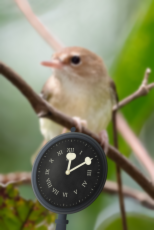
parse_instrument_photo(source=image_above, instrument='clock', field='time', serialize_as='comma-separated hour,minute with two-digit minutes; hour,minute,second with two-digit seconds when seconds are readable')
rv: 12,10
